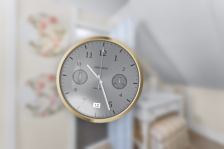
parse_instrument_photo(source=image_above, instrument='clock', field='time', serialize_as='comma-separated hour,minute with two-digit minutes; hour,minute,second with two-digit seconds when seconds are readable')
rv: 10,26
